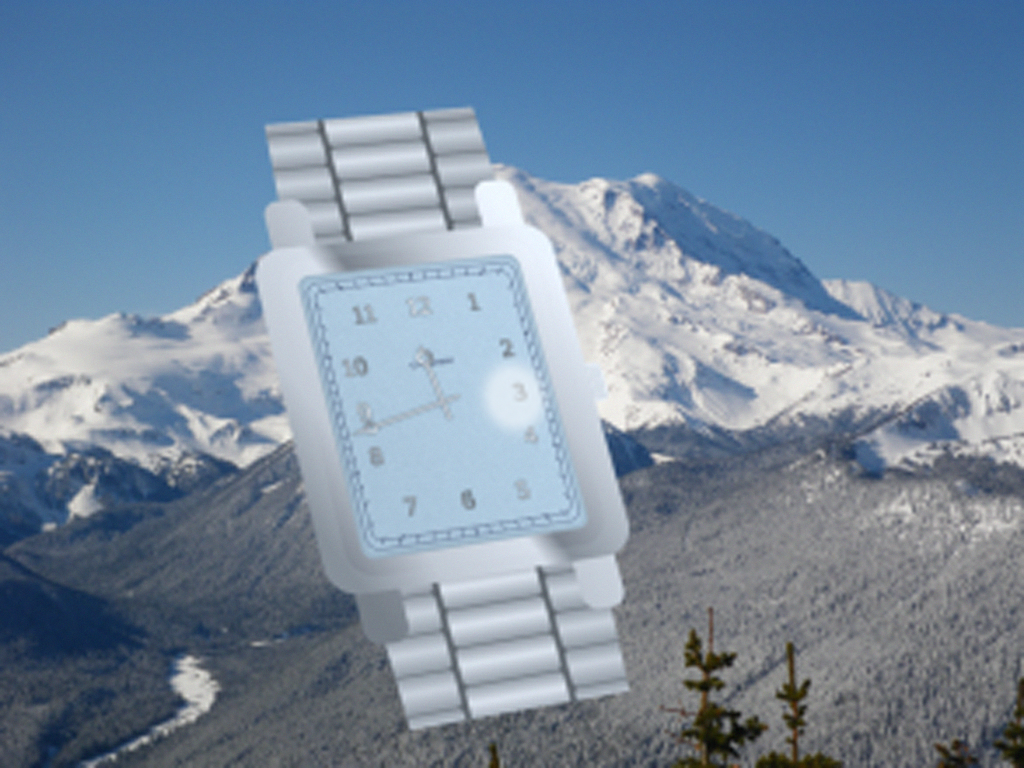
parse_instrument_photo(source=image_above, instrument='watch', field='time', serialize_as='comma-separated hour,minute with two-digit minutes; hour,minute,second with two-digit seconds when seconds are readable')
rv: 11,43
